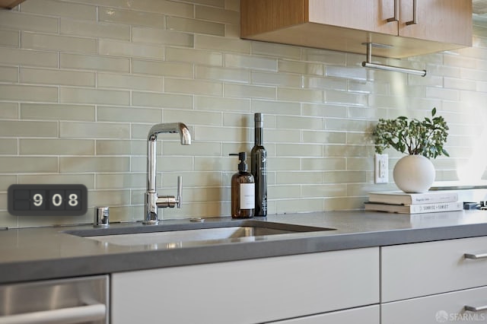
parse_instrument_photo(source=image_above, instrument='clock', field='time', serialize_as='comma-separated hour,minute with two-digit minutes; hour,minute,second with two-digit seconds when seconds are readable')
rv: 9,08
